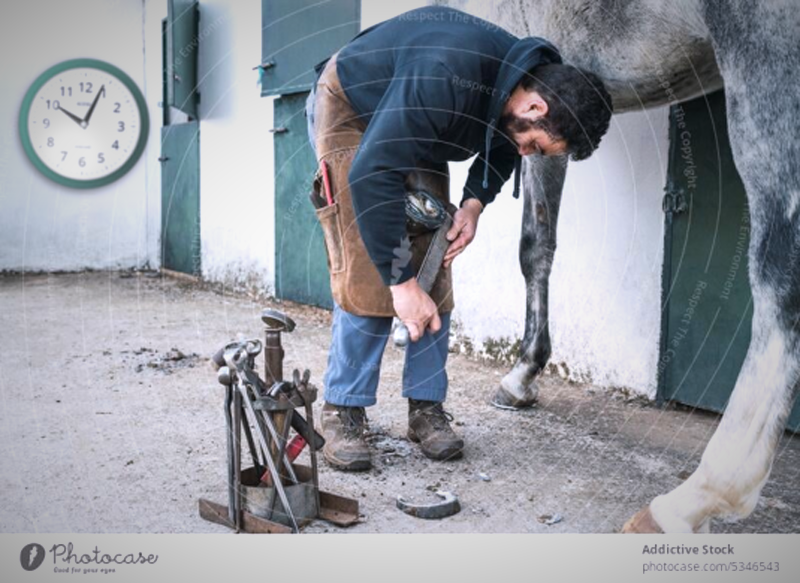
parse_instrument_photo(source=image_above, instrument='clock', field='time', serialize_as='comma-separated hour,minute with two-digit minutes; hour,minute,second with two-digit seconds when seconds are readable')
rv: 10,04
